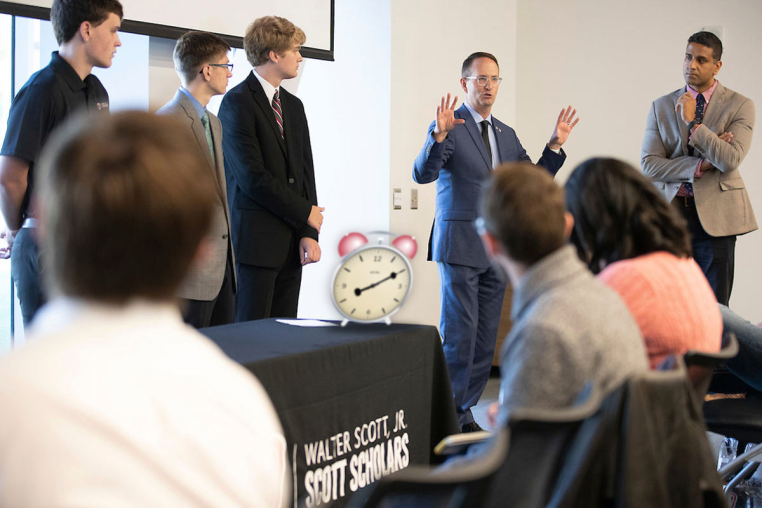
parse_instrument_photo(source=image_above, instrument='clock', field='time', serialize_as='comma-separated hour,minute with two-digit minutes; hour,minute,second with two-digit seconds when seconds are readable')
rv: 8,10
